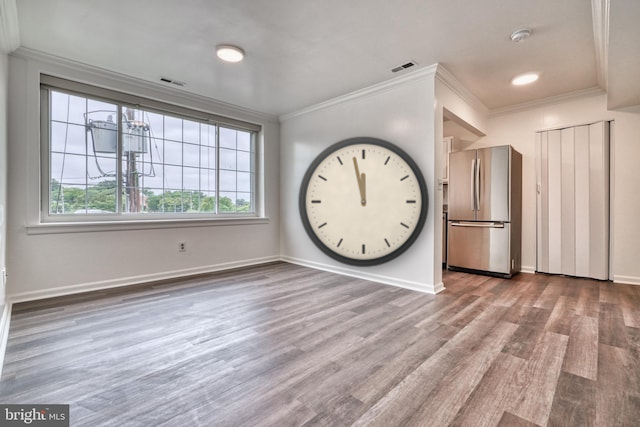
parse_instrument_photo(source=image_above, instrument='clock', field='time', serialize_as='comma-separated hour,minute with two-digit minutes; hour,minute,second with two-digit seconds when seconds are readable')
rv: 11,58
